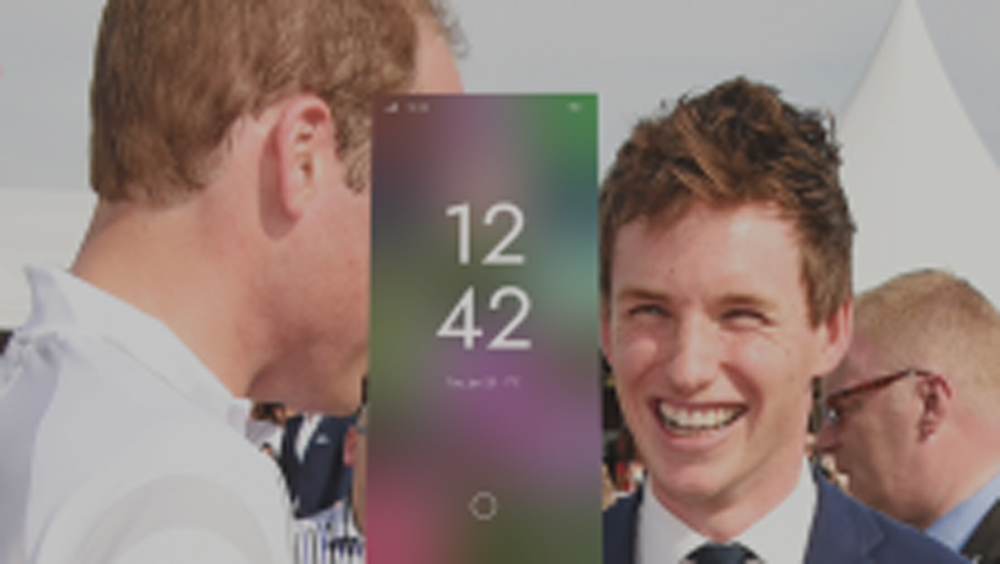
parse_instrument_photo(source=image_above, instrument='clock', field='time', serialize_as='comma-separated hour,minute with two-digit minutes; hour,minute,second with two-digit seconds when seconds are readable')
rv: 12,42
